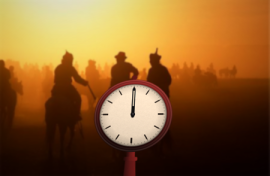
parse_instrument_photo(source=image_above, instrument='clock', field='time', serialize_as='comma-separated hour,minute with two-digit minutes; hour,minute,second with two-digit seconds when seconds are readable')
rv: 12,00
